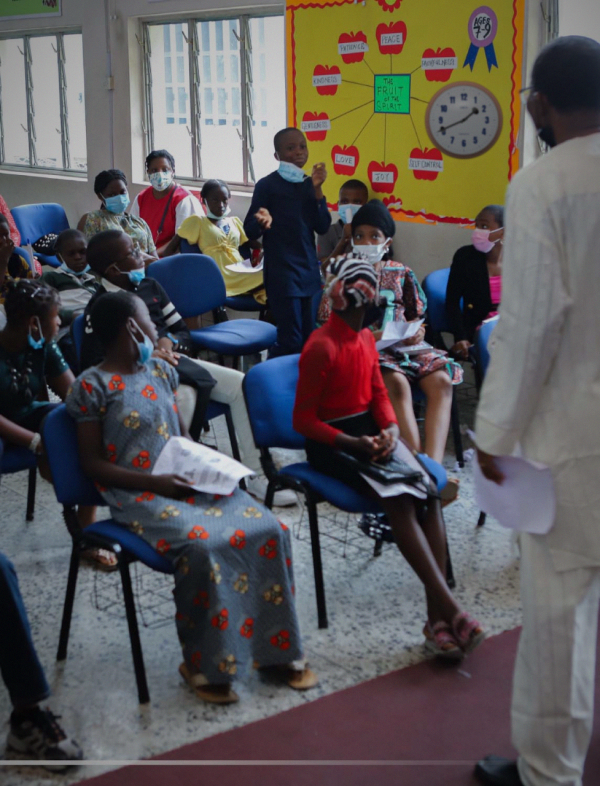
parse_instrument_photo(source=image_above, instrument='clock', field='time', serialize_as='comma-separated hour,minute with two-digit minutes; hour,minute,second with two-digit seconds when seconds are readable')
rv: 1,41
